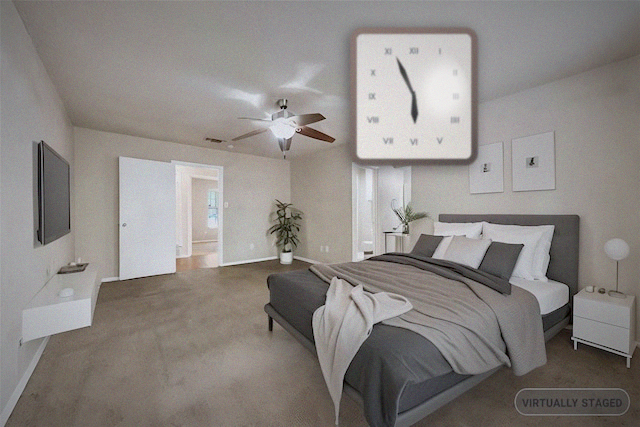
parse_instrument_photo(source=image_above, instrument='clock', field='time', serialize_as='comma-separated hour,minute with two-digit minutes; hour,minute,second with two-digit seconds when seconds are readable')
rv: 5,56
